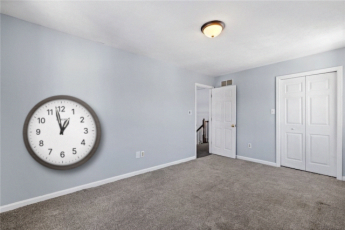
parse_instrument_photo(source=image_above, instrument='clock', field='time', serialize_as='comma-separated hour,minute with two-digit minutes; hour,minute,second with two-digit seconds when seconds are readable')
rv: 12,58
